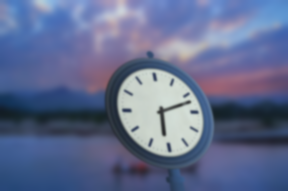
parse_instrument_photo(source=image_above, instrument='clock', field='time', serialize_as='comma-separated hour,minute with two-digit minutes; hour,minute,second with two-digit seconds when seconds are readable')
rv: 6,12
